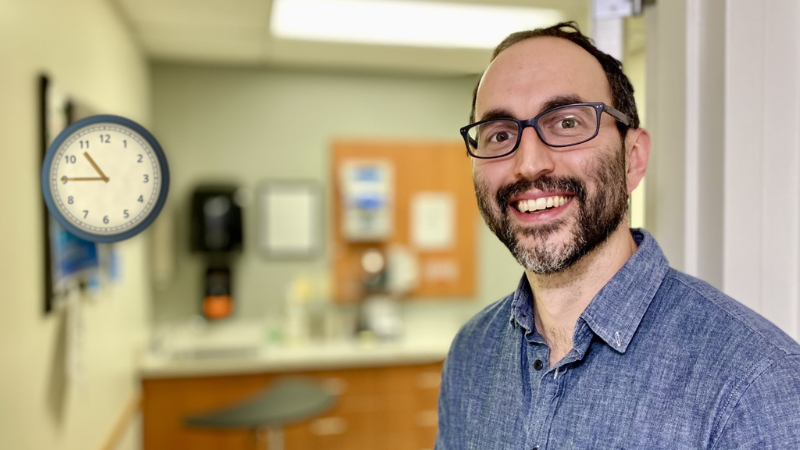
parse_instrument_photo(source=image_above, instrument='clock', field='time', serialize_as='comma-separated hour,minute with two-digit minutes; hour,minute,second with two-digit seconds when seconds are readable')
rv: 10,45
